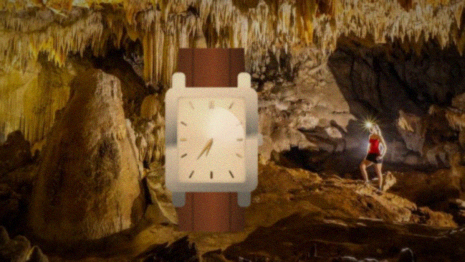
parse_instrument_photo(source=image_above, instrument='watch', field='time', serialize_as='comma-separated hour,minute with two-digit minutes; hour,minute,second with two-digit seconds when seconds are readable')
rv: 6,36
